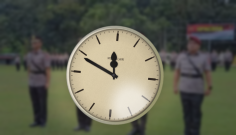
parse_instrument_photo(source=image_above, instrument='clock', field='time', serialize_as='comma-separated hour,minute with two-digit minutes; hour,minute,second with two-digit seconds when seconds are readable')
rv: 11,49
